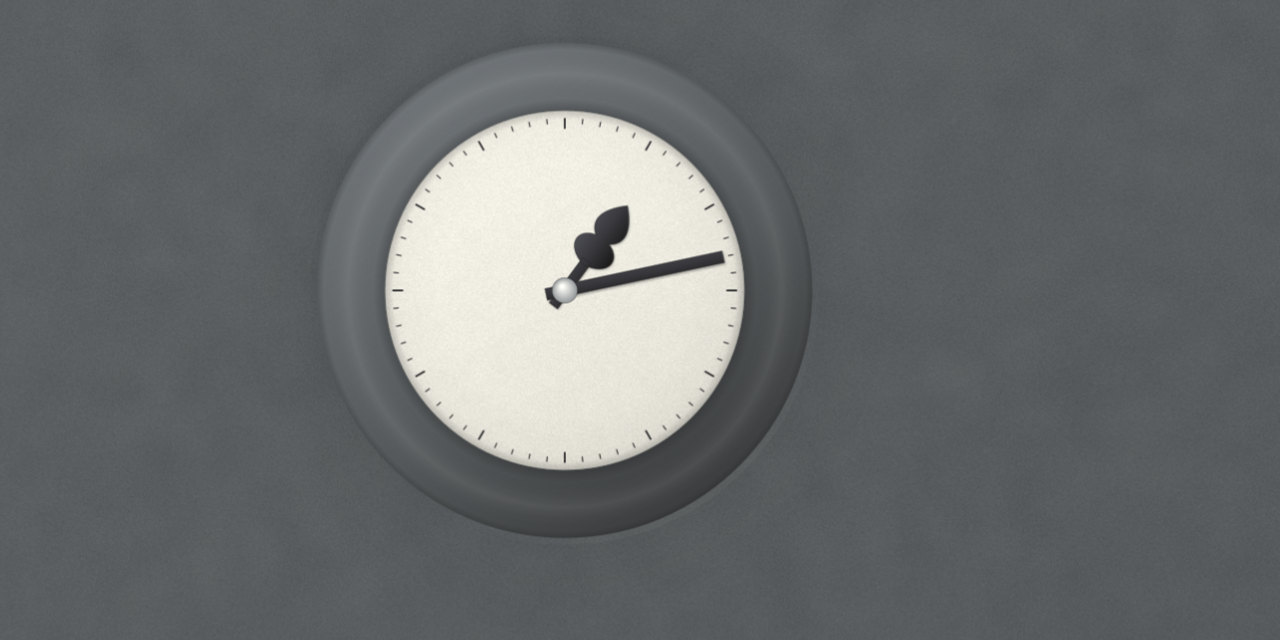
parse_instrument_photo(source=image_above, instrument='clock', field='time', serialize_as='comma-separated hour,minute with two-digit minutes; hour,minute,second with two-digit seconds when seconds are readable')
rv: 1,13
